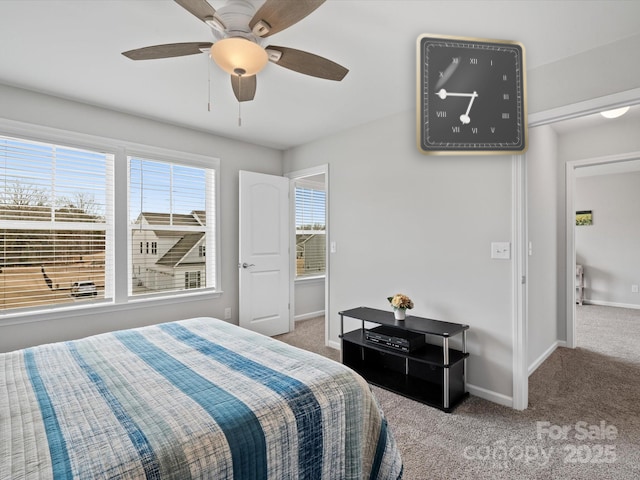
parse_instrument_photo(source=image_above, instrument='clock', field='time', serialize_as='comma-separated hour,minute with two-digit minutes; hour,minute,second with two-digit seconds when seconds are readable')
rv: 6,45
